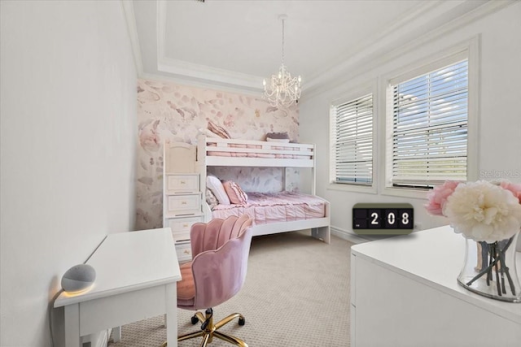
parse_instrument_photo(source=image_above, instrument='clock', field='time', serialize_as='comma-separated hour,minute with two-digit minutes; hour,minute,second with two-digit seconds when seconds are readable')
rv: 2,08
